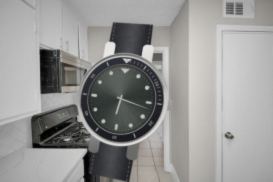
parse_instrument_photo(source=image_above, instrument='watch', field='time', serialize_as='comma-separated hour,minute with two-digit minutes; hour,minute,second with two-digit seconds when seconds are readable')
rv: 6,17
